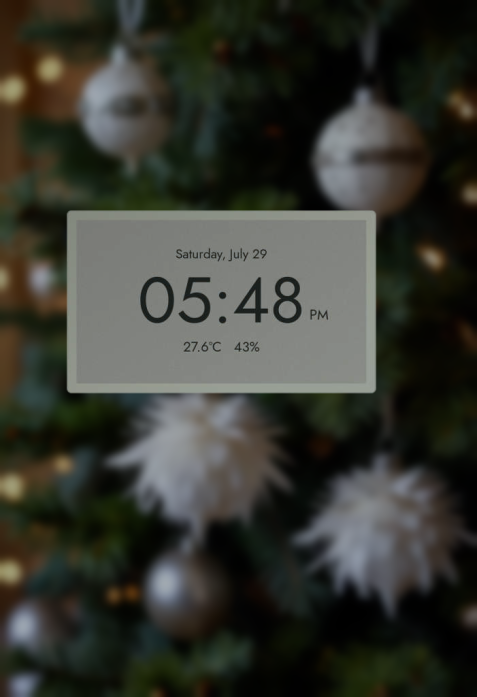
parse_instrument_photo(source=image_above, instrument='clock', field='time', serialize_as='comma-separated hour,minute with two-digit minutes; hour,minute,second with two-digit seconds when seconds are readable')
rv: 5,48
